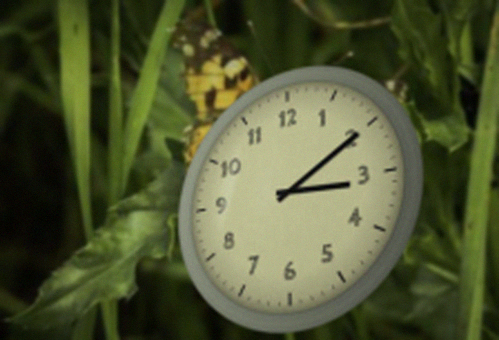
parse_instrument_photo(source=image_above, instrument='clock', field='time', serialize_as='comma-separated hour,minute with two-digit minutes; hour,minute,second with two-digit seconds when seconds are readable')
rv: 3,10
